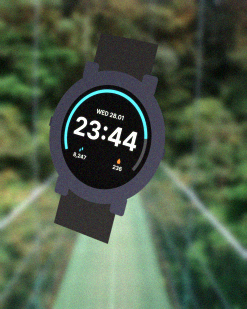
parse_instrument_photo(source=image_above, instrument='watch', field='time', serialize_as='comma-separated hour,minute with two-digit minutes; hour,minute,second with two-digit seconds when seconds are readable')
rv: 23,44
